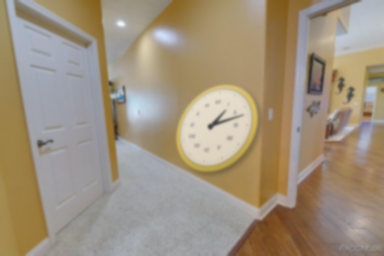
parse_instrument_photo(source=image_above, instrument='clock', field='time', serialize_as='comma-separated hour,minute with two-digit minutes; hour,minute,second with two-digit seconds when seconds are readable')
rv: 1,12
